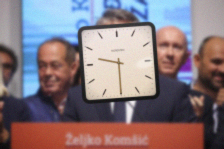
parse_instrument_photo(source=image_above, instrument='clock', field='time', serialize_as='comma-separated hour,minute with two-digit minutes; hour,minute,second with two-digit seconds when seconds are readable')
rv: 9,30
